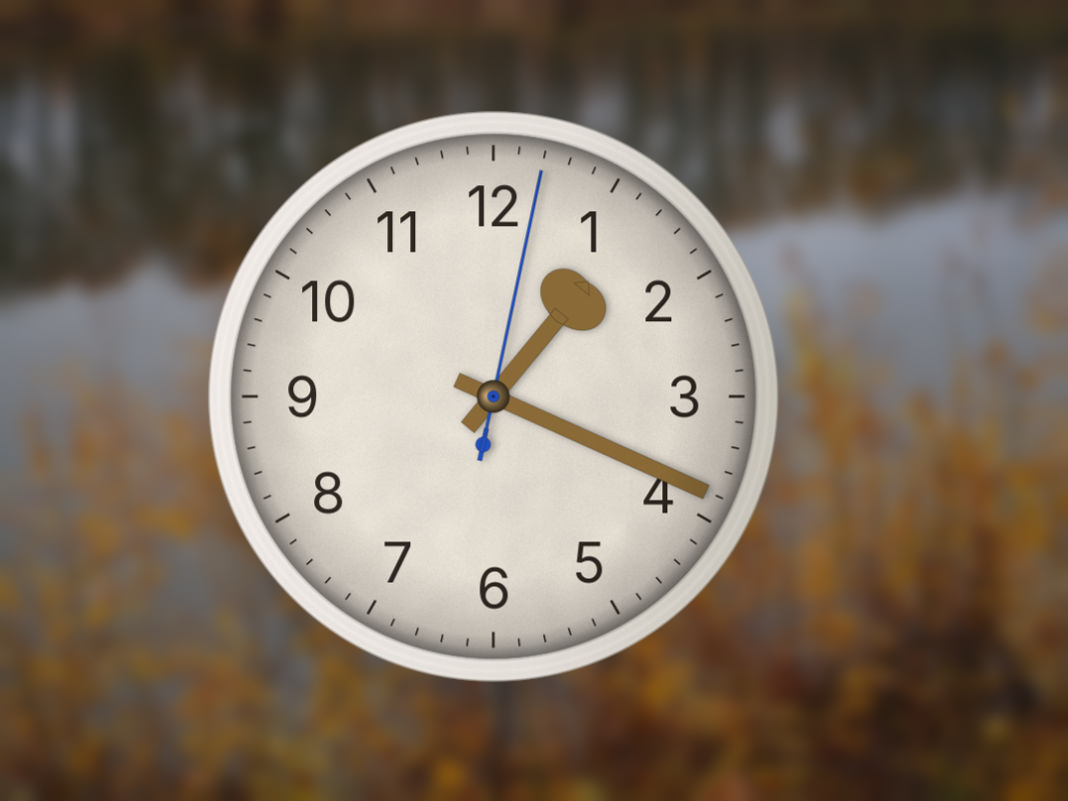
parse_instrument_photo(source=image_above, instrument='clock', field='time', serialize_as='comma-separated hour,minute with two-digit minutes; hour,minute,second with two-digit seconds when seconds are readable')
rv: 1,19,02
